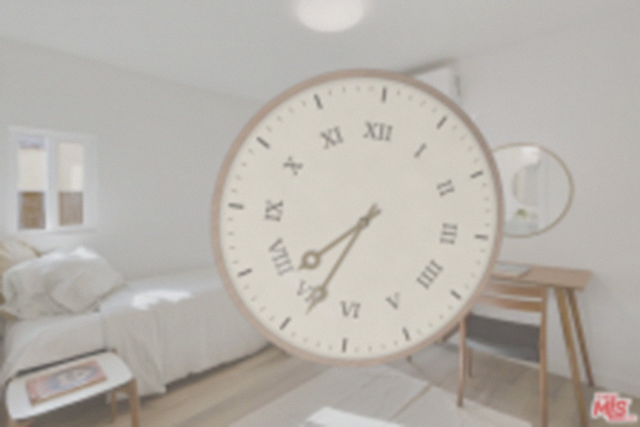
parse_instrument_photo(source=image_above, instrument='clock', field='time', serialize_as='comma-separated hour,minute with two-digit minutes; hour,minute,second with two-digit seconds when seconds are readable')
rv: 7,34
